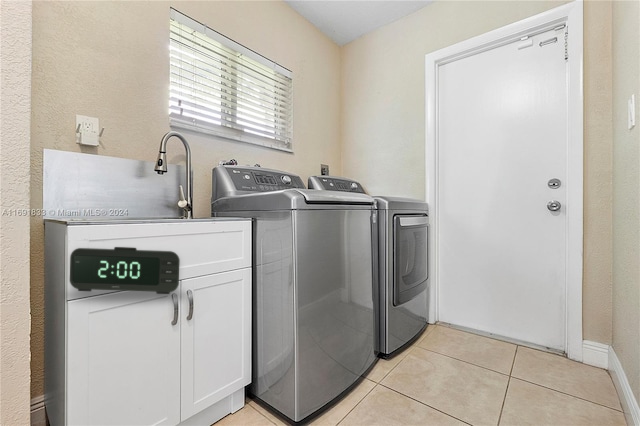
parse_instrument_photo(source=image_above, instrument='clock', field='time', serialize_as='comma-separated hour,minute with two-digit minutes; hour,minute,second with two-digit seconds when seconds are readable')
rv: 2,00
